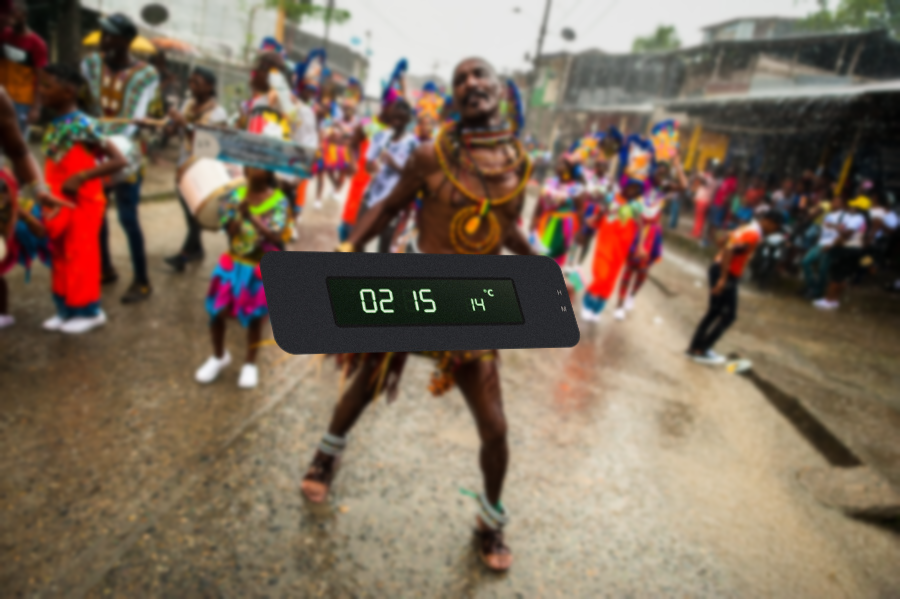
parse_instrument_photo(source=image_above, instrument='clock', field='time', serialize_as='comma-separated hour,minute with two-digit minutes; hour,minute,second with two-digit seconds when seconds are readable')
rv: 2,15
